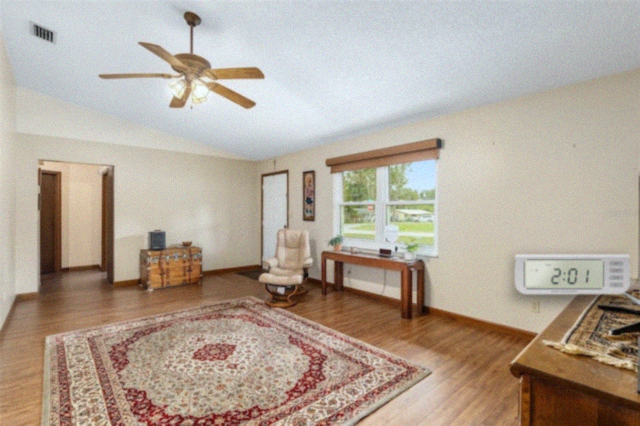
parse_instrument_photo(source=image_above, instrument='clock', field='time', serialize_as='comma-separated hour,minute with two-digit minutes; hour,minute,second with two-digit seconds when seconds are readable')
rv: 2,01
